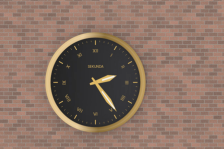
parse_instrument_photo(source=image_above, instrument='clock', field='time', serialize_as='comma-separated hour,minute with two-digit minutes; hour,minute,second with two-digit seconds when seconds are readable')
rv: 2,24
